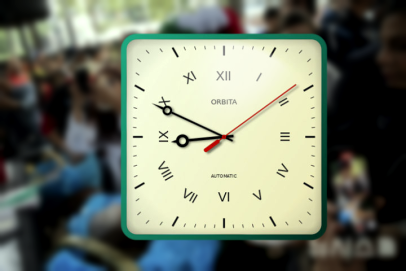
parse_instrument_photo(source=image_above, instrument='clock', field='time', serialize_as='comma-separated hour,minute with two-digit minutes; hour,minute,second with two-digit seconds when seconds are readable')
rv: 8,49,09
